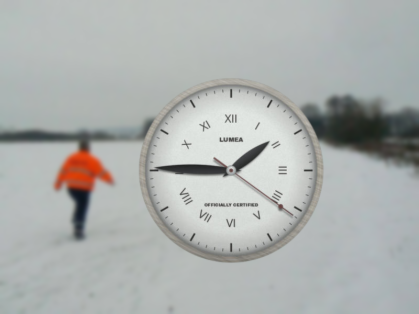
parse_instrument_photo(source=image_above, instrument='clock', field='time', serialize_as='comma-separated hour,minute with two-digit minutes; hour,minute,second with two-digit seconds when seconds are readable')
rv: 1,45,21
